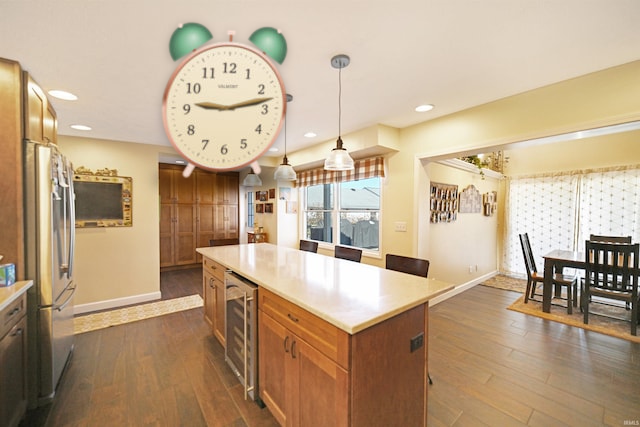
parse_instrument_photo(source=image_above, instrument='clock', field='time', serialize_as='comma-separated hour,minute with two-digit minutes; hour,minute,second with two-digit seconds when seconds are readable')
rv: 9,13
